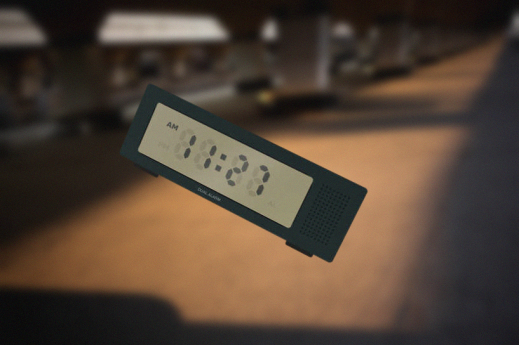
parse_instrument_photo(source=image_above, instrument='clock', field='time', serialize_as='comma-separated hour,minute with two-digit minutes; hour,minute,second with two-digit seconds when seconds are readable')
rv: 11,27
